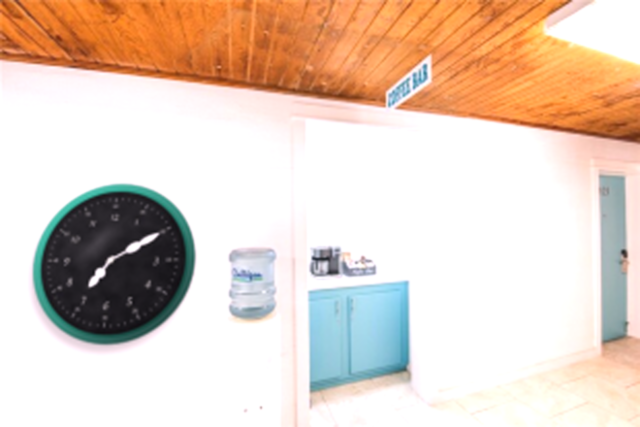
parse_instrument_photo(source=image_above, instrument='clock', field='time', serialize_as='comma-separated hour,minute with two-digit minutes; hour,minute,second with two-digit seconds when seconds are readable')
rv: 7,10
